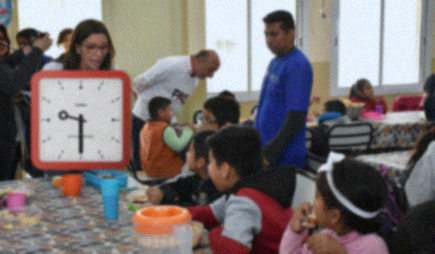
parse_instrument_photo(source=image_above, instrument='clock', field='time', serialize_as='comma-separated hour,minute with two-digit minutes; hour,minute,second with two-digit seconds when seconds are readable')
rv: 9,30
